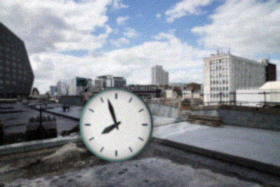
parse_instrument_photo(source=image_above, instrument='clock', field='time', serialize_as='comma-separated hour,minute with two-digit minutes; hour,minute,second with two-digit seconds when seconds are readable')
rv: 7,57
